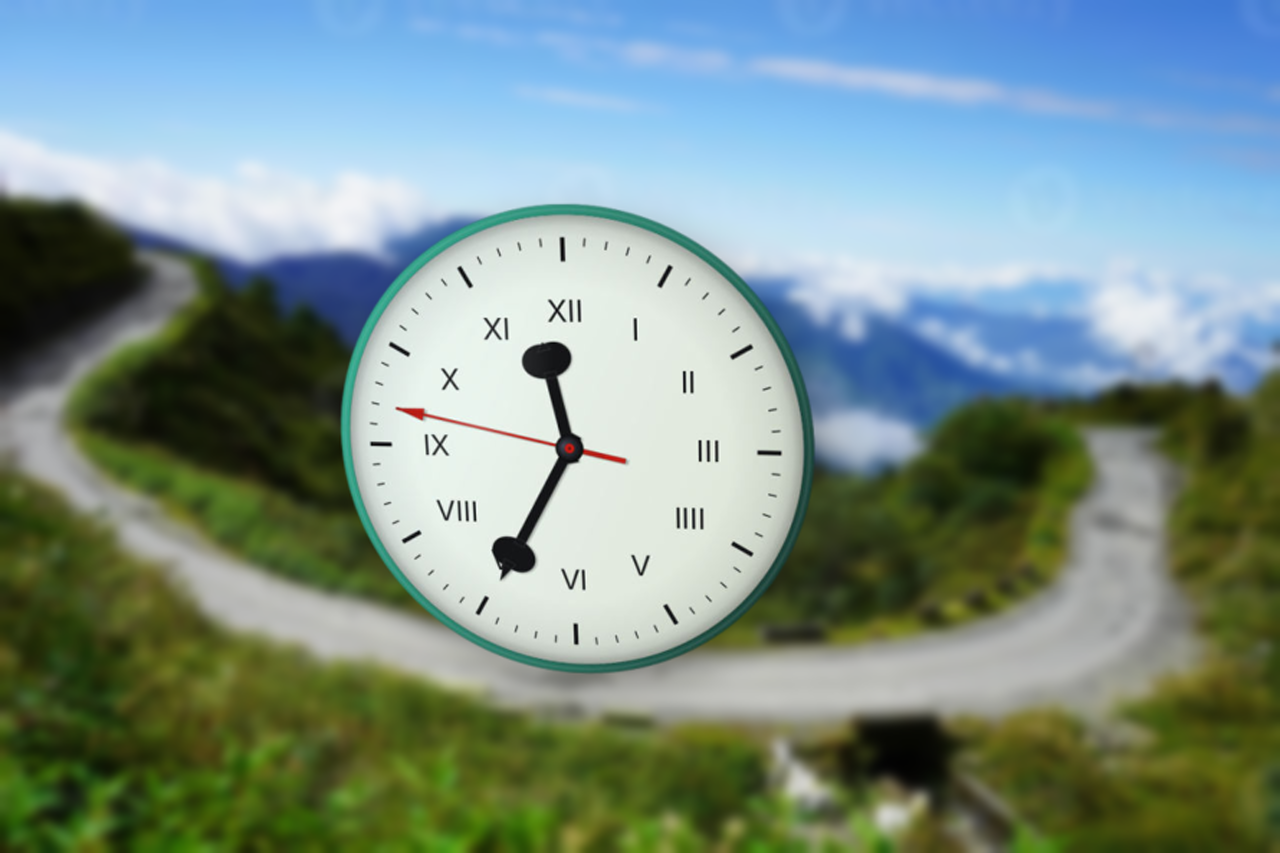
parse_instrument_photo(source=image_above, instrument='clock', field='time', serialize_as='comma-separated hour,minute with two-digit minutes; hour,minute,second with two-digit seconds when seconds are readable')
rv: 11,34,47
